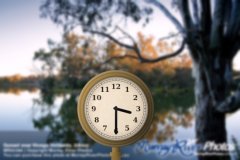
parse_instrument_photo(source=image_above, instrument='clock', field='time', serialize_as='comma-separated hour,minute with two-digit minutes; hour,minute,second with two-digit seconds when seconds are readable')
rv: 3,30
